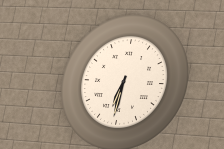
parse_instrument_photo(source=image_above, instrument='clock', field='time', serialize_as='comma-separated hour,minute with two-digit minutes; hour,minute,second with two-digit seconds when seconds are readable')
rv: 6,31
